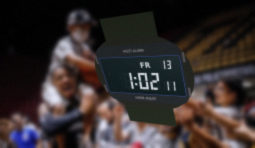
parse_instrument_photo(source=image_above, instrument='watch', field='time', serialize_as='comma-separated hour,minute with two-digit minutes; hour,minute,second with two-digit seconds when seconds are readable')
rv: 1,02
